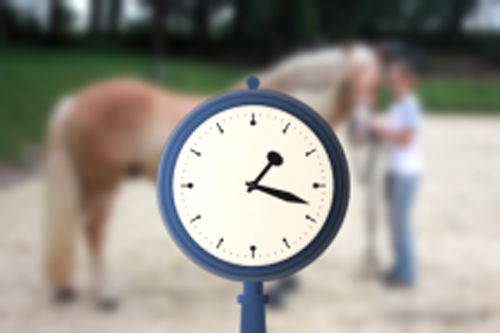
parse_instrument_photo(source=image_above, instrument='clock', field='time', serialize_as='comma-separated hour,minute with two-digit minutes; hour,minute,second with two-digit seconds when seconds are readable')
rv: 1,18
